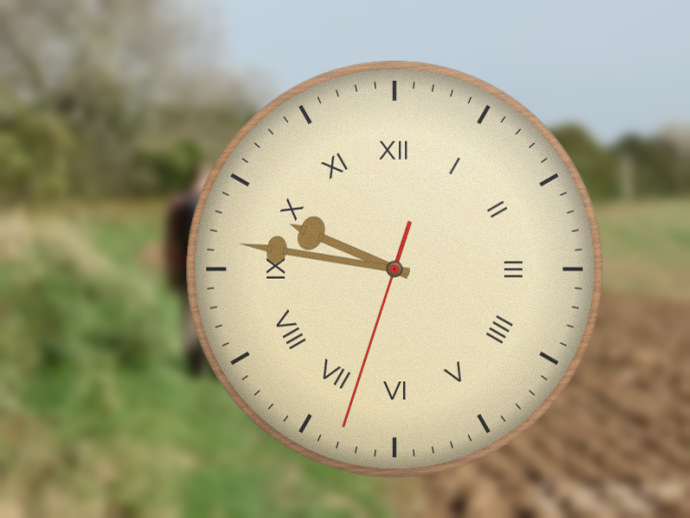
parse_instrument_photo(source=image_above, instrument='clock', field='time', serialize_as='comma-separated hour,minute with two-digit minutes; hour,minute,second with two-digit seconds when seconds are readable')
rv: 9,46,33
